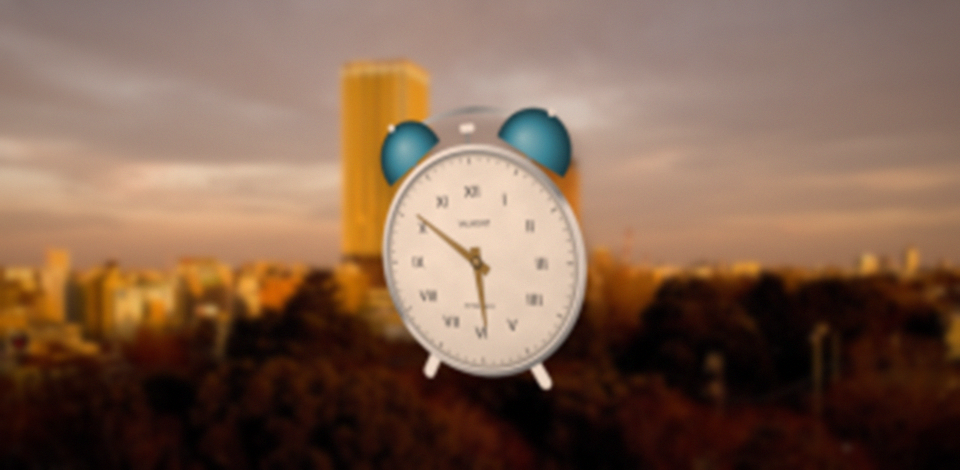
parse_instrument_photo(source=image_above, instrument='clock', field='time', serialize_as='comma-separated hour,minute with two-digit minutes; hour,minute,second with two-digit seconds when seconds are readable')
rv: 5,51
